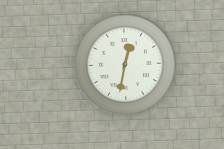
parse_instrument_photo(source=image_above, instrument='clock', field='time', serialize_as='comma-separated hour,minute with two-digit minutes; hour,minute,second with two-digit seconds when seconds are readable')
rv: 12,32
